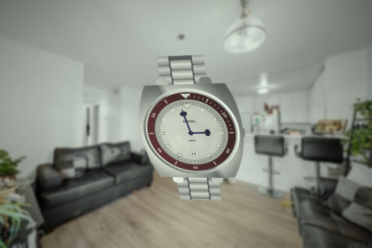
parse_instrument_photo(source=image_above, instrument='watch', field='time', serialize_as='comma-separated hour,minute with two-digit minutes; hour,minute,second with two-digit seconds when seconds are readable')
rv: 2,58
